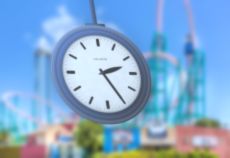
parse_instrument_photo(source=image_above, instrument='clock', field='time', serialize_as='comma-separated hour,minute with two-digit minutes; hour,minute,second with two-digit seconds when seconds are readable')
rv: 2,25
